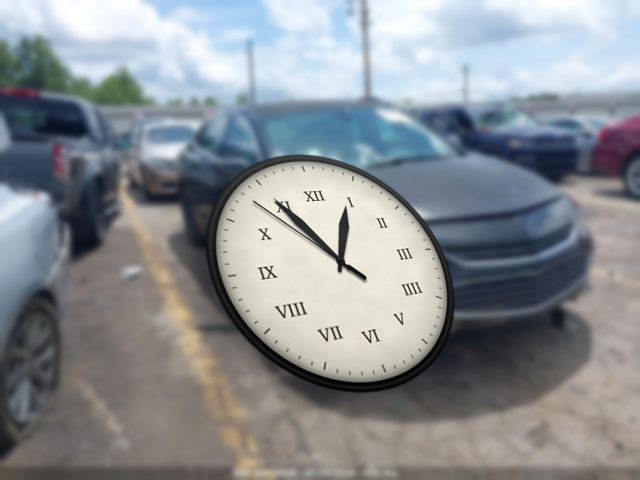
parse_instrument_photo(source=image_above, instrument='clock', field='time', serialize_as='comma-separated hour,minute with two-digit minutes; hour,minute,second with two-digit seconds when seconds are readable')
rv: 12,54,53
